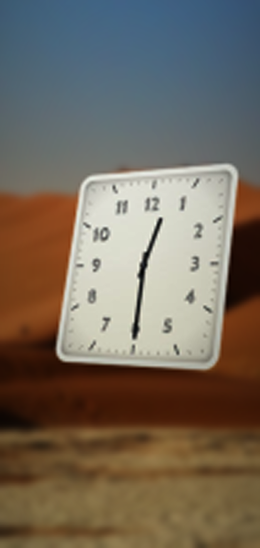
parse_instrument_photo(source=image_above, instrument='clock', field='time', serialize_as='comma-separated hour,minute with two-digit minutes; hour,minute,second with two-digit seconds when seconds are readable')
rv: 12,30
